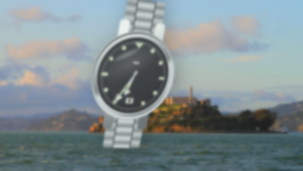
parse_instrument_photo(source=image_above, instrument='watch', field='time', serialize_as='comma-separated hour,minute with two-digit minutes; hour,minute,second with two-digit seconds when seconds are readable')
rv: 6,35
